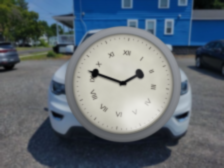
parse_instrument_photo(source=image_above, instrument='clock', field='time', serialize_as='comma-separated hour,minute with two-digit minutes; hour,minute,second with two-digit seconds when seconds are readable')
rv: 1,47
